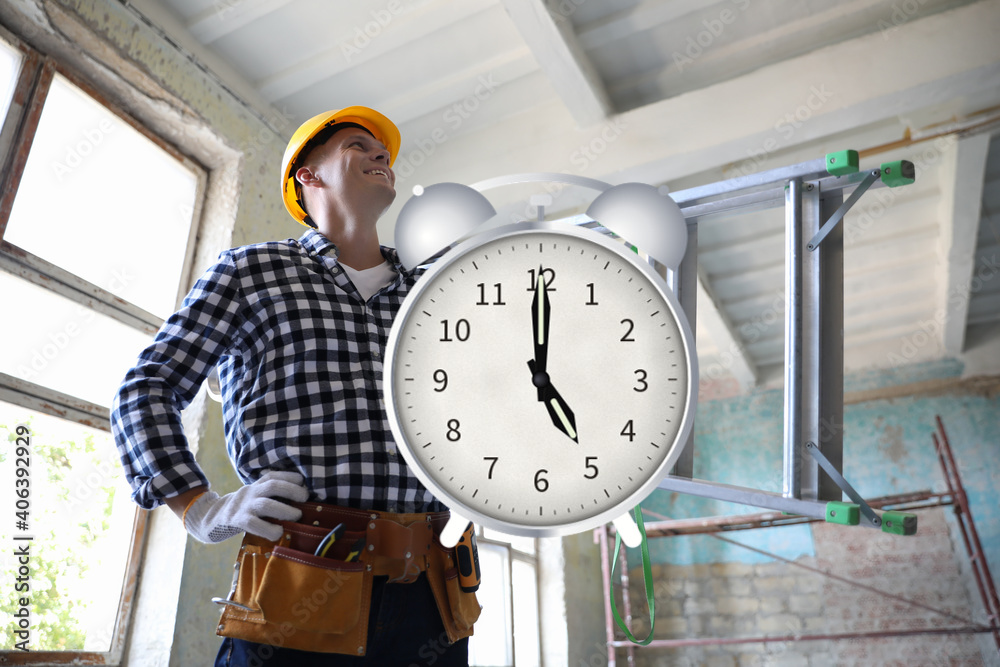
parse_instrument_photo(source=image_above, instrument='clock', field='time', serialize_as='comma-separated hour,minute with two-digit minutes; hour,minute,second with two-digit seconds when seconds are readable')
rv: 5,00
